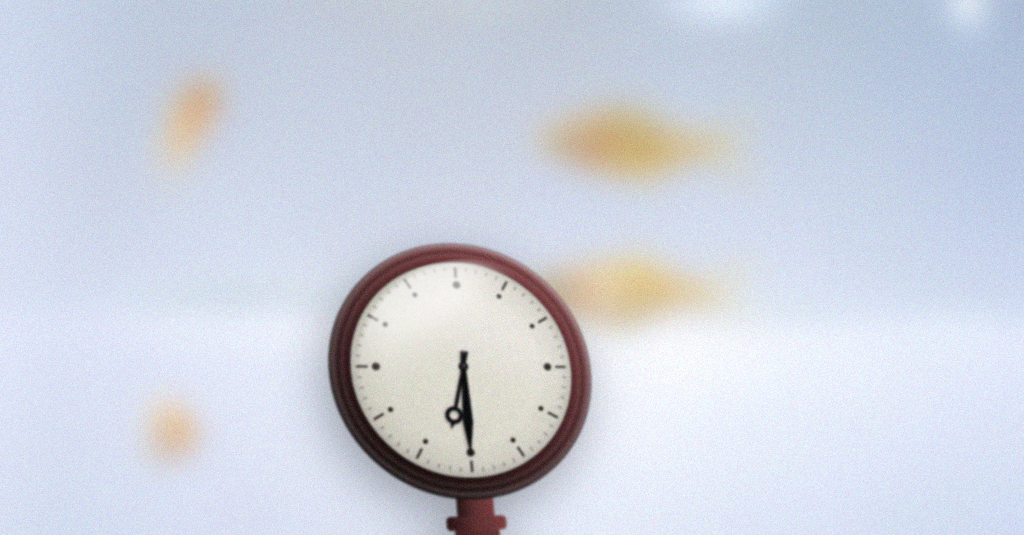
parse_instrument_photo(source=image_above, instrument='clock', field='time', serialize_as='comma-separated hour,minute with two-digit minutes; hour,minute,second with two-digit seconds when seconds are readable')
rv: 6,30
